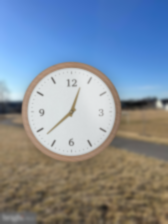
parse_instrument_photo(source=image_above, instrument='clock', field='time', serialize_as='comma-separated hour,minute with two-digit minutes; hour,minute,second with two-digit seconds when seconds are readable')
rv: 12,38
